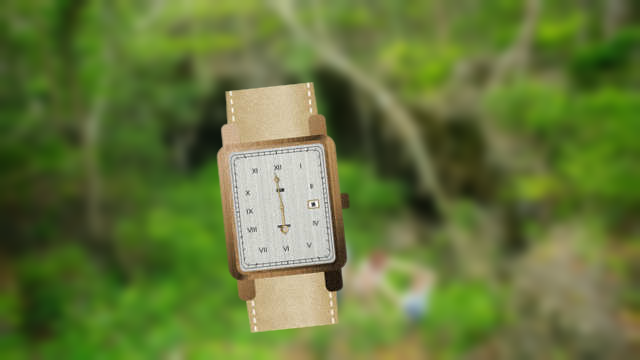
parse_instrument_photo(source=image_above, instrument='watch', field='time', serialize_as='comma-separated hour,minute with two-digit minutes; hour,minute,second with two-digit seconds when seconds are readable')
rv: 5,59
